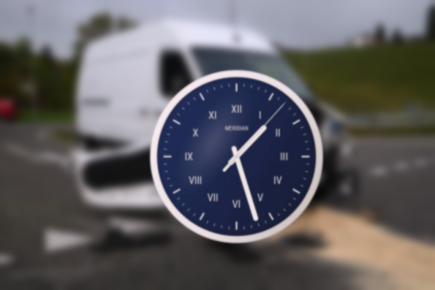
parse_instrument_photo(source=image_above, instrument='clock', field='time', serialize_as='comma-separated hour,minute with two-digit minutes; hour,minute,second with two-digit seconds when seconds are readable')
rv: 1,27,07
